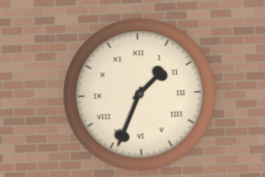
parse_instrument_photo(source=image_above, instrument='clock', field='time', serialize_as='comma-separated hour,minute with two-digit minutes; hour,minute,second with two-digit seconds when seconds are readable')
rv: 1,34
